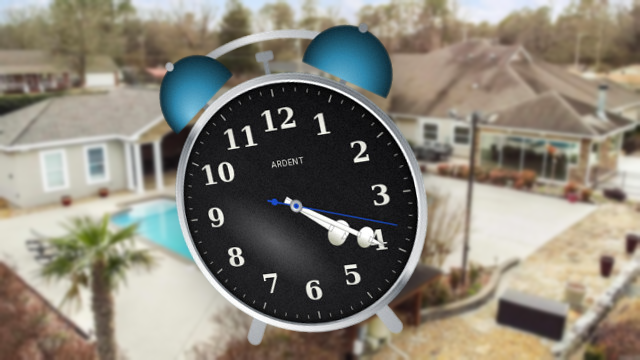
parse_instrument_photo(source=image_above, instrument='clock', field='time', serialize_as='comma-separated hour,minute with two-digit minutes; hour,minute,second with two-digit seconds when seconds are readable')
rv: 4,20,18
